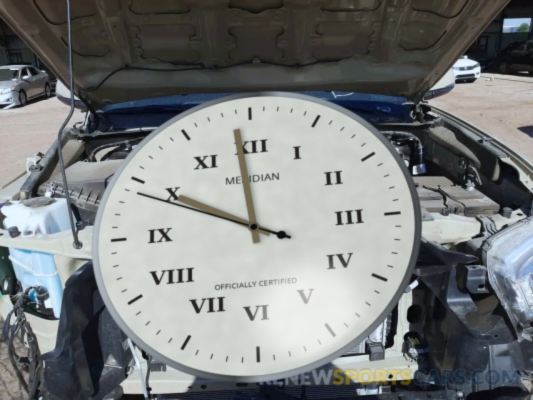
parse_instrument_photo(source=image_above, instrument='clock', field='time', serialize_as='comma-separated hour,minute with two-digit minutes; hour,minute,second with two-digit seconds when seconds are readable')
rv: 9,58,49
